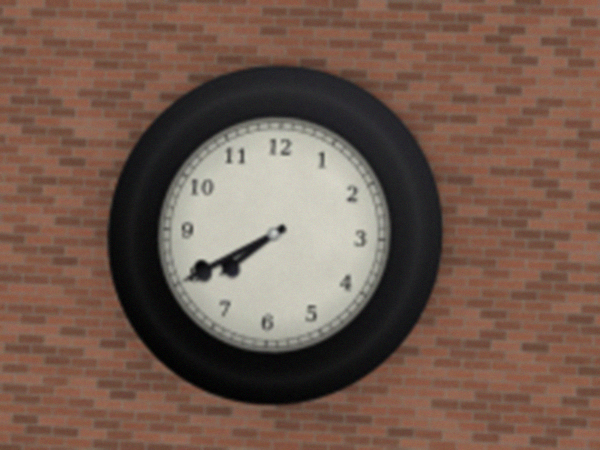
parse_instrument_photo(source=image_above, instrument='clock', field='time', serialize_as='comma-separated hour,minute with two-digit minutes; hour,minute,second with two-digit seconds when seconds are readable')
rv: 7,40
